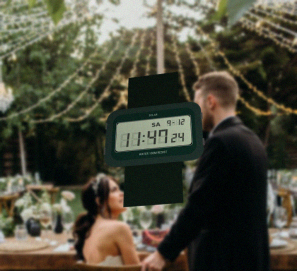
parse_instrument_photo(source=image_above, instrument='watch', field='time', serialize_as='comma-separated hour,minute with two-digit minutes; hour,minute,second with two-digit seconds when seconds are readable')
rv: 11,47,24
